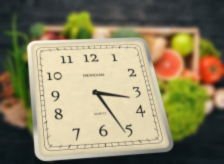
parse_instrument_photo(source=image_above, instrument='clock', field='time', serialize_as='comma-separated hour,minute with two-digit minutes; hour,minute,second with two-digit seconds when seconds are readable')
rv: 3,26
